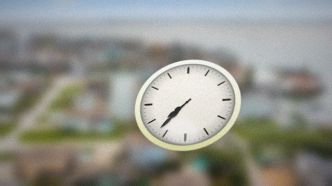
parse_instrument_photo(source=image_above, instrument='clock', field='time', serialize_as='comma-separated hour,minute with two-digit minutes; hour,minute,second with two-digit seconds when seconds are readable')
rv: 7,37
